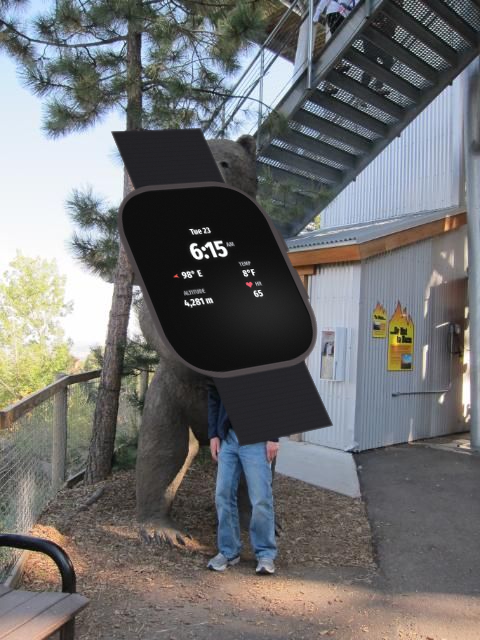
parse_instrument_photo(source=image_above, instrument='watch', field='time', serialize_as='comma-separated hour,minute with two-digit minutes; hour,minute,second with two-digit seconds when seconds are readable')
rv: 6,15
